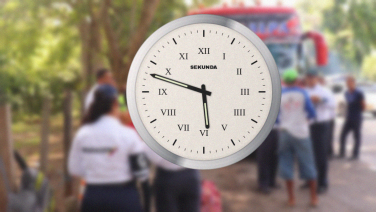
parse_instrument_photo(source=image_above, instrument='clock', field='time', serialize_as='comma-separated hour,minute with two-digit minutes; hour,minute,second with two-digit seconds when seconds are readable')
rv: 5,48
